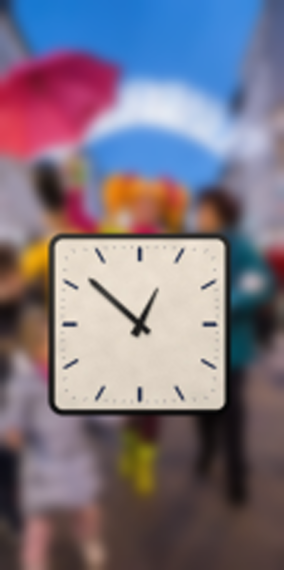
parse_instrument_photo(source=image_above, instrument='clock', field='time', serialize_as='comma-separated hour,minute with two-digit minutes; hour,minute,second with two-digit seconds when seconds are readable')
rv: 12,52
